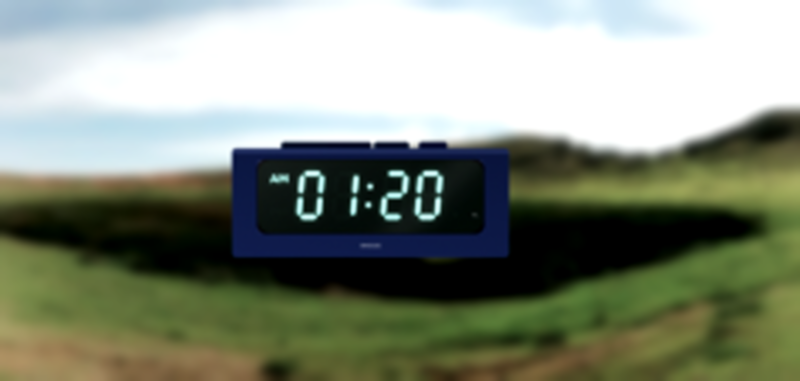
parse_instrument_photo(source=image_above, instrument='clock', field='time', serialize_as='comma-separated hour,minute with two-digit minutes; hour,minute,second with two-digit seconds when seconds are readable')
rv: 1,20
